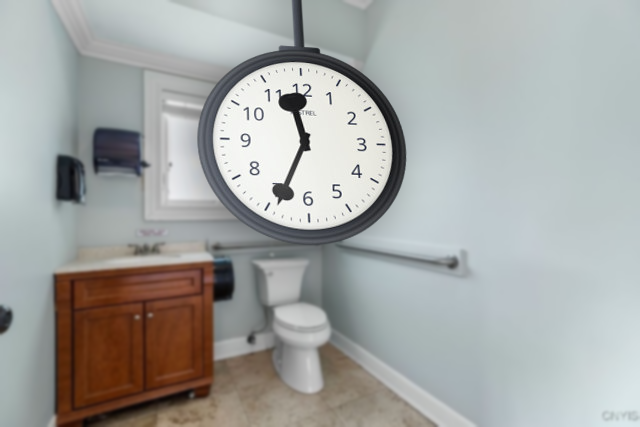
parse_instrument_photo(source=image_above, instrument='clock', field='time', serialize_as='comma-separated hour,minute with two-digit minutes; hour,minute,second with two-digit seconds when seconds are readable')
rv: 11,34
